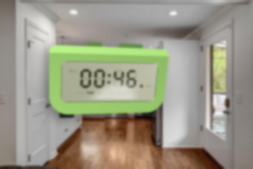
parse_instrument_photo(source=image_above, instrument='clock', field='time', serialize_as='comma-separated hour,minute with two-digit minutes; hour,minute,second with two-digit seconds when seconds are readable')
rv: 0,46
